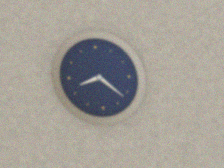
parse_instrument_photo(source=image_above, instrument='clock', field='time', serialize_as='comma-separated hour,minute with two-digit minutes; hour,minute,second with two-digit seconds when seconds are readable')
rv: 8,22
